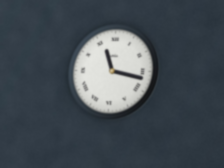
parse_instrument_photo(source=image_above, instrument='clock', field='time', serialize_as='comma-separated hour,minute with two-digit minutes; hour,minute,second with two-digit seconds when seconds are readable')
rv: 11,17
